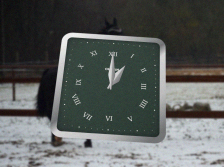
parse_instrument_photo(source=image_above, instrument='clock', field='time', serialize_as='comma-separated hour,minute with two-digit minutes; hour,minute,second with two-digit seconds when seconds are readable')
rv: 1,00
